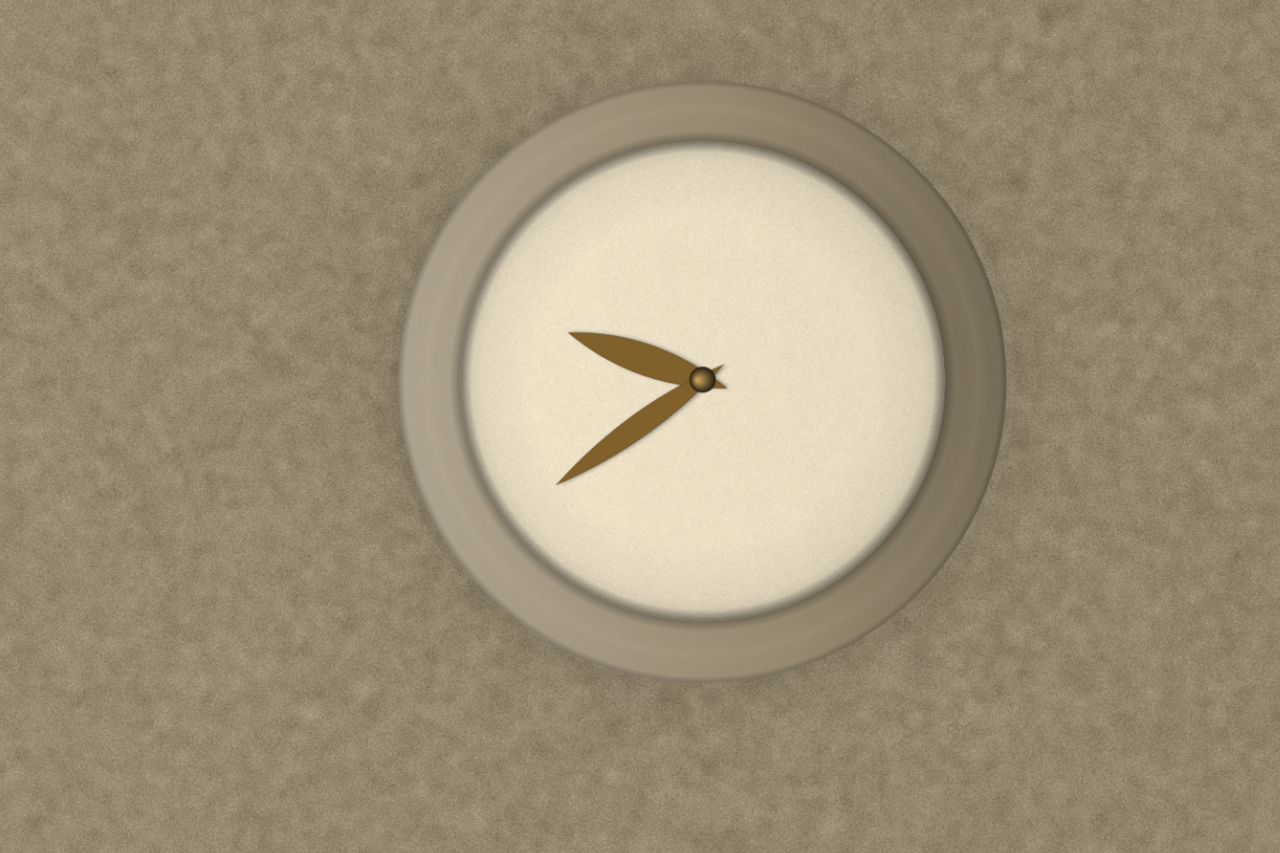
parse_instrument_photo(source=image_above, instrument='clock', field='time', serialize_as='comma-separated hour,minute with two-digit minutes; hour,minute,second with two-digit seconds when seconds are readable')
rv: 9,39
